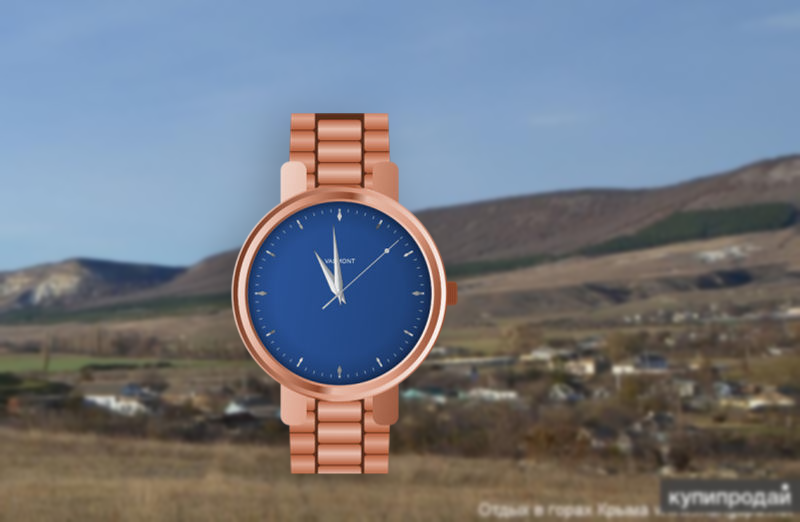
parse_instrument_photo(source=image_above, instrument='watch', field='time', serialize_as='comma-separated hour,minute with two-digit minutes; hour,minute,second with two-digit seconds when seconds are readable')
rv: 10,59,08
